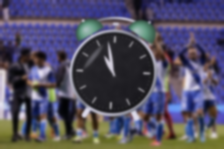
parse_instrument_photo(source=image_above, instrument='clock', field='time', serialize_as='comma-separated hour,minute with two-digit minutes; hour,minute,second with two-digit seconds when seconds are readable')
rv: 10,58
